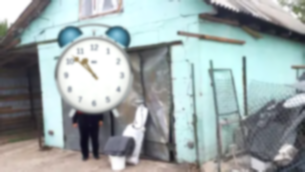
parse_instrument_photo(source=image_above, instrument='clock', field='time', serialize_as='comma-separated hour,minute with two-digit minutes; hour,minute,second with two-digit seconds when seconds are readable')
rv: 10,52
